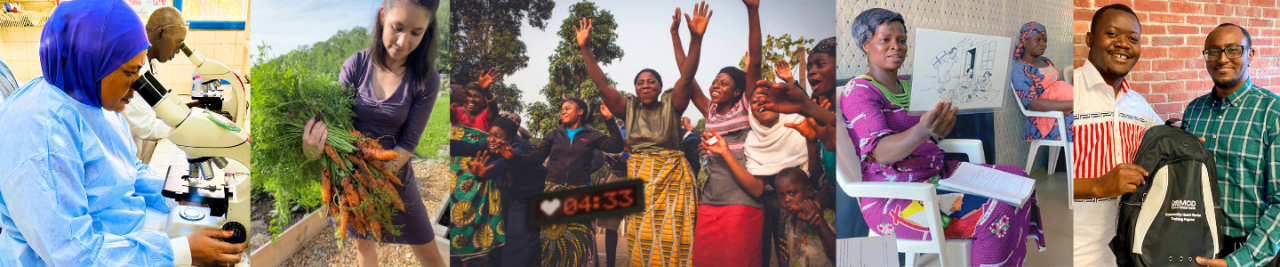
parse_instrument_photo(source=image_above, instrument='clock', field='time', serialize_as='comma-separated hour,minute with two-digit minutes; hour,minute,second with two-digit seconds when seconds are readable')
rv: 4,33
